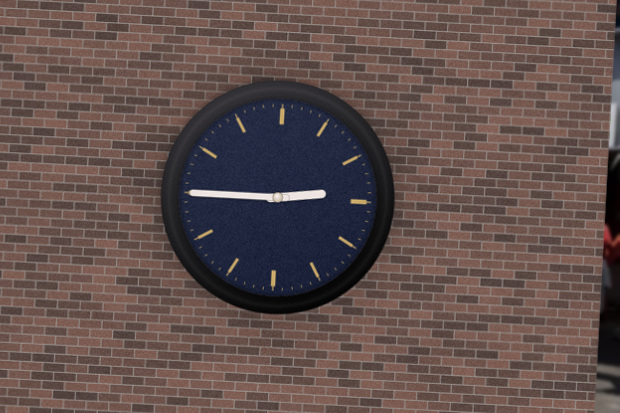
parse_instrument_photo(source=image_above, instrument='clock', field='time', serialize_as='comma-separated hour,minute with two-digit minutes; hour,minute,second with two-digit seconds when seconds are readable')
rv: 2,45
